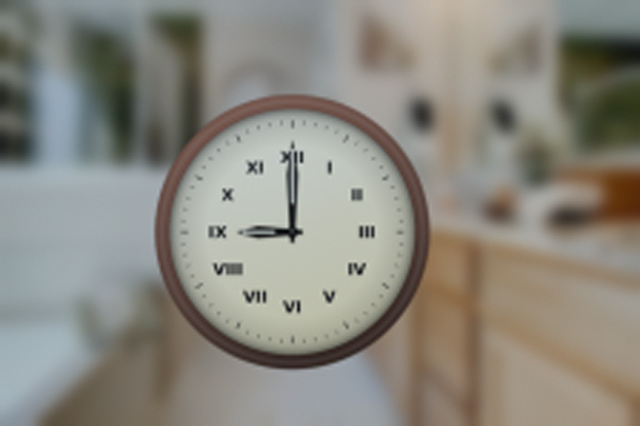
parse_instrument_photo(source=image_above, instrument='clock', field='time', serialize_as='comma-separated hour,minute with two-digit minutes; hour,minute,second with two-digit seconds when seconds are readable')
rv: 9,00
